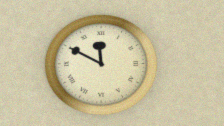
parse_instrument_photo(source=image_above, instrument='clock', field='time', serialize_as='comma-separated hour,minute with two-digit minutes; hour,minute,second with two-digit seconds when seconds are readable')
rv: 11,50
